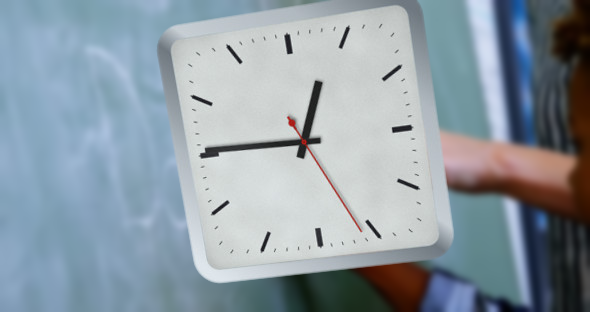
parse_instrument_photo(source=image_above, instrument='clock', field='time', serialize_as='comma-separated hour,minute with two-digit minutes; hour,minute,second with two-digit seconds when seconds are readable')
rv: 12,45,26
